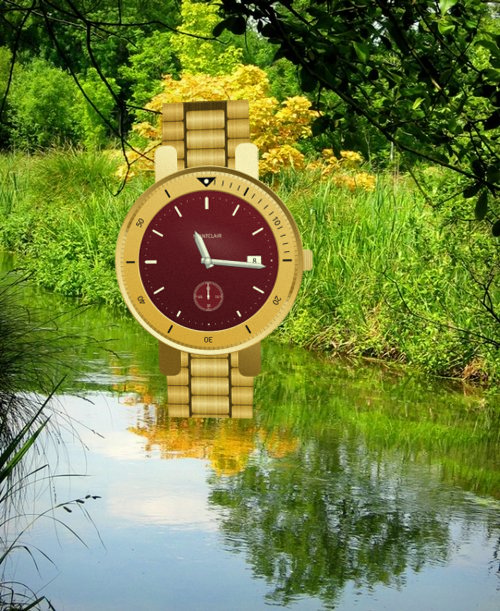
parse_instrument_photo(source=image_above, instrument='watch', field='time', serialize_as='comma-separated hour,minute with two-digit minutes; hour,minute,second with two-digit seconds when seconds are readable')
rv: 11,16
